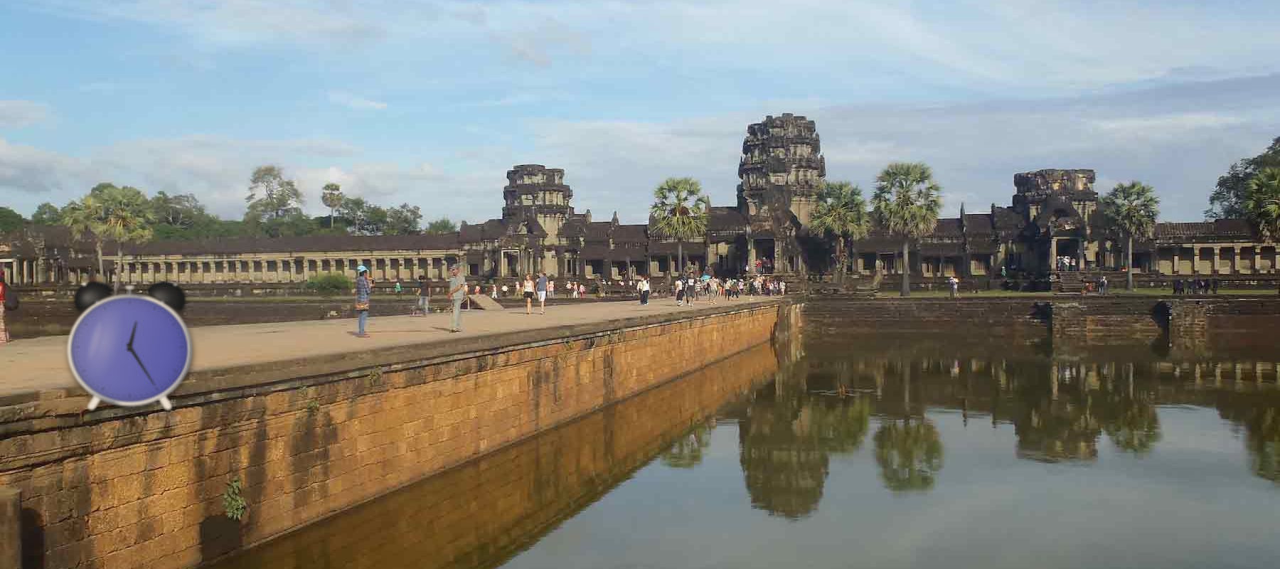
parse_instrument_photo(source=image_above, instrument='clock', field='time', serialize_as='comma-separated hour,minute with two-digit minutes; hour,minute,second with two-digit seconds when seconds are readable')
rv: 12,25
